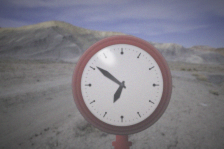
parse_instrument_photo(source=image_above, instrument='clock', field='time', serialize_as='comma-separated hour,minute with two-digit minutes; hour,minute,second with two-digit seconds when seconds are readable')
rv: 6,51
